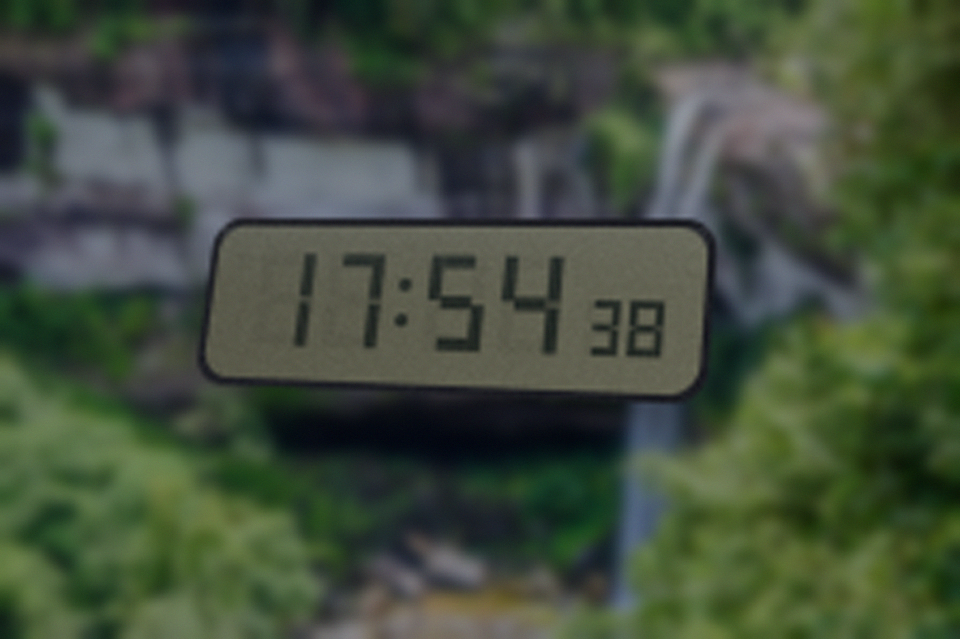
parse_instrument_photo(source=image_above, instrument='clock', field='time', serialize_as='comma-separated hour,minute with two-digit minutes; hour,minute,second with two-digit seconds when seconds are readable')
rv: 17,54,38
